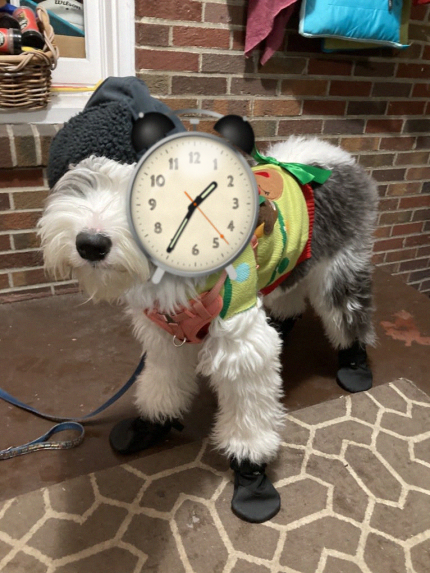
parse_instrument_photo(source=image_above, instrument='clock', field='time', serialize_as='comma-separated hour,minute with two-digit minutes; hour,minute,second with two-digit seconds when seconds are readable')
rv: 1,35,23
